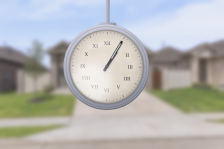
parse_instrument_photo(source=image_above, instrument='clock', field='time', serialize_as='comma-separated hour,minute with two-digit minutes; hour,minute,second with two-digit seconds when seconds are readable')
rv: 1,05
